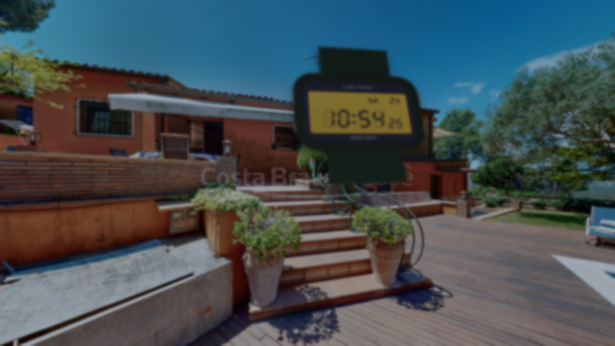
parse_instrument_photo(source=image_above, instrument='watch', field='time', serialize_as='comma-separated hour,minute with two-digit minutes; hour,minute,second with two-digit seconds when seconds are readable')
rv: 10,54
